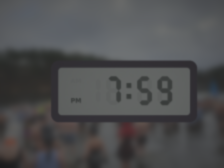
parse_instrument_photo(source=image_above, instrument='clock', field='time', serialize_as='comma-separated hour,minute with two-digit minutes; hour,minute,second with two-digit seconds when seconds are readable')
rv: 7,59
